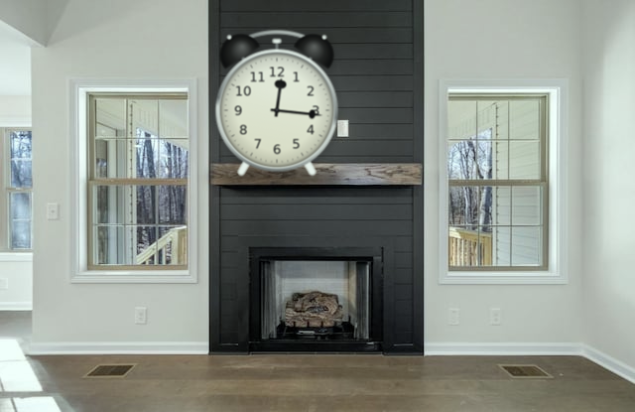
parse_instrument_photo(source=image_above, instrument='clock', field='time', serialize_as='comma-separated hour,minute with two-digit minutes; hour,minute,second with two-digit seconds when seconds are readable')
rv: 12,16
